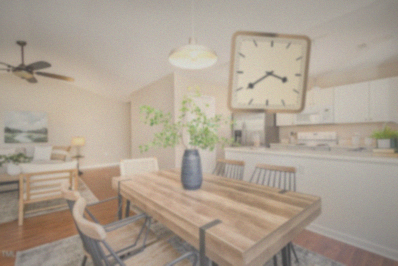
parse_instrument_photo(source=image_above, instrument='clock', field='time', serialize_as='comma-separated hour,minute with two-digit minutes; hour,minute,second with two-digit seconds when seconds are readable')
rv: 3,39
